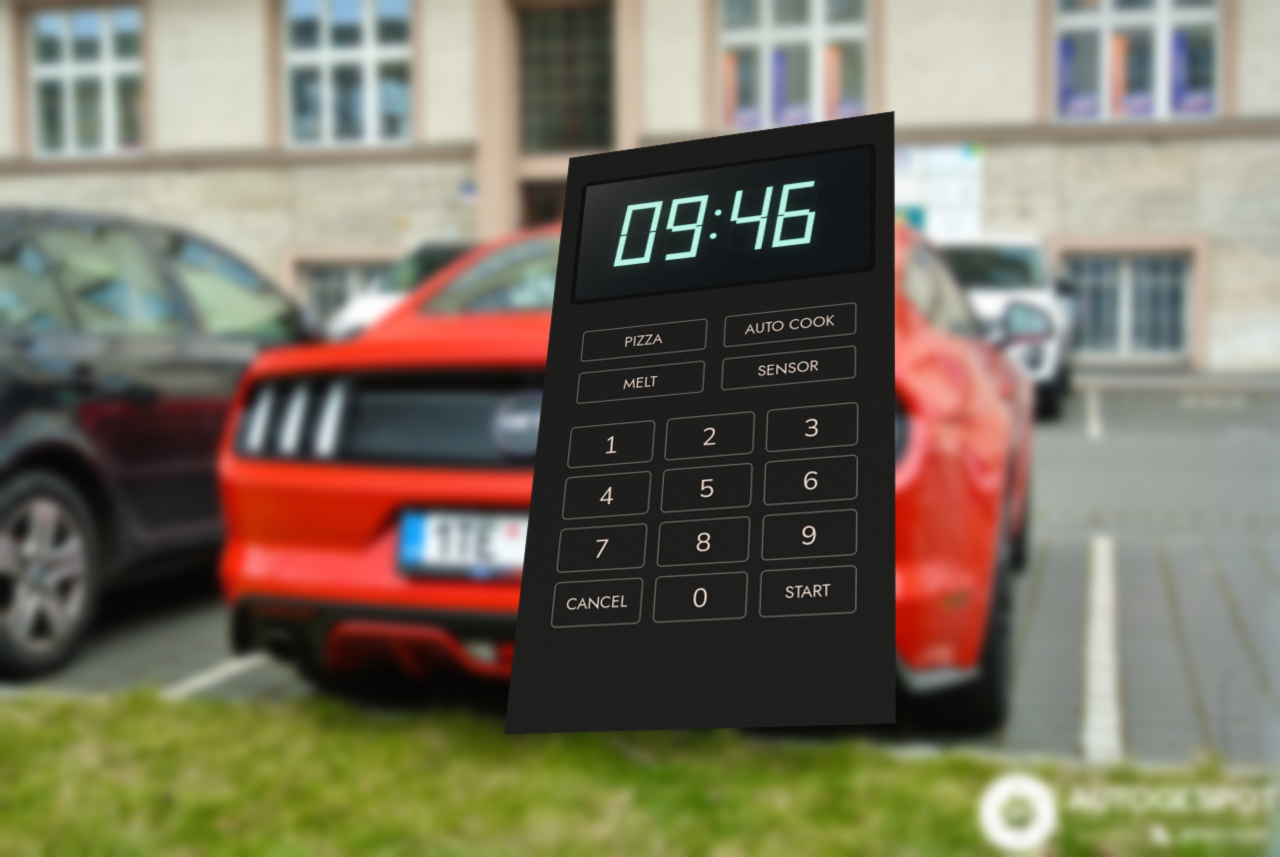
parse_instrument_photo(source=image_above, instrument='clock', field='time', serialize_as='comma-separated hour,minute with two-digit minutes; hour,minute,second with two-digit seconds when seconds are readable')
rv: 9,46
